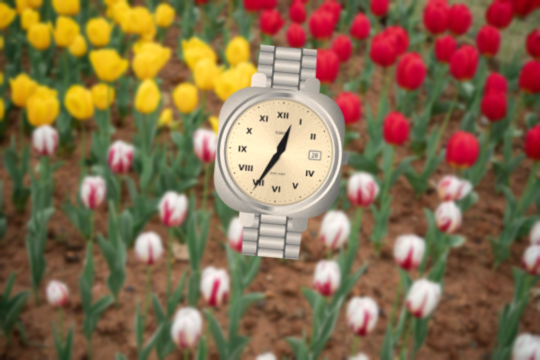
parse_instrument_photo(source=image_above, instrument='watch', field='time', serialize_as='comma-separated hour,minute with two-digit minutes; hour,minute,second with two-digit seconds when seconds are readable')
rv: 12,35
